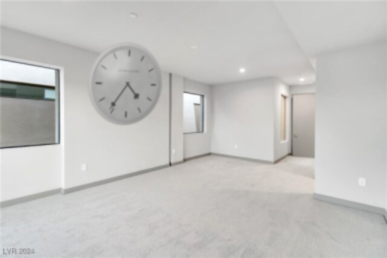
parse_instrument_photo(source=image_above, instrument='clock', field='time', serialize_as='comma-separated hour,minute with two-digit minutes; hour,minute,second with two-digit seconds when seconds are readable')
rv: 4,36
